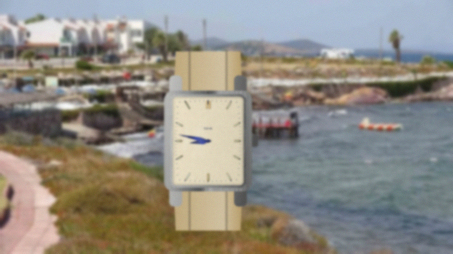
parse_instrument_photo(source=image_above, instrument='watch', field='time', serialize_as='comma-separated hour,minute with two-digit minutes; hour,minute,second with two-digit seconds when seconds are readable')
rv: 8,47
